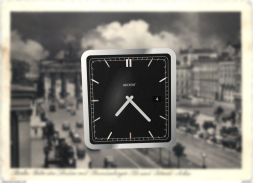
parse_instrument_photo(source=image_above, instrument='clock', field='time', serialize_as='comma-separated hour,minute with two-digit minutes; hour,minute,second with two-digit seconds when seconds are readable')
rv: 7,23
